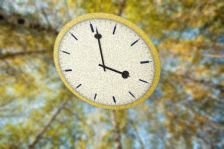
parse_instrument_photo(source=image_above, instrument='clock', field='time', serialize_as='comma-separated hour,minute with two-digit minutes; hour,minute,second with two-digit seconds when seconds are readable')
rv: 4,01
